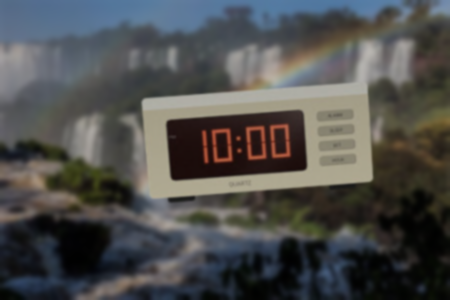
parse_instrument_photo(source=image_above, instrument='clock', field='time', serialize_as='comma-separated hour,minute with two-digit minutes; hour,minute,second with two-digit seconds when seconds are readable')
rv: 10,00
